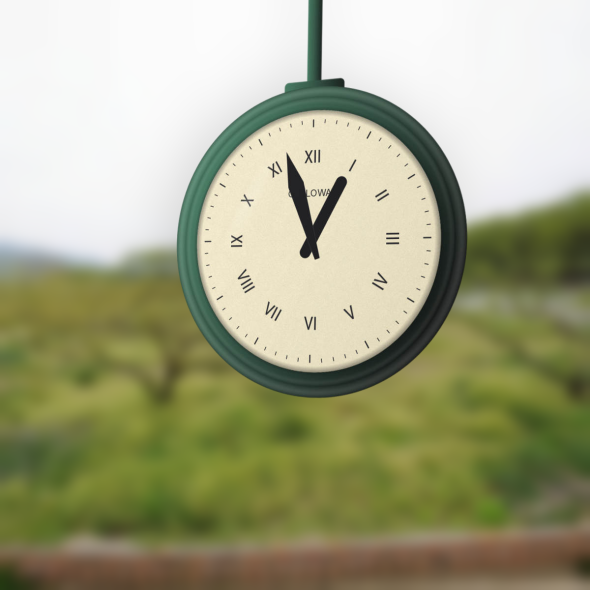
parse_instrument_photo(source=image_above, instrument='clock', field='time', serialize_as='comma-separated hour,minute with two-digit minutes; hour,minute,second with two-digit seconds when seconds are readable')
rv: 12,57
